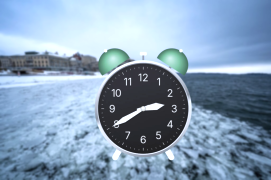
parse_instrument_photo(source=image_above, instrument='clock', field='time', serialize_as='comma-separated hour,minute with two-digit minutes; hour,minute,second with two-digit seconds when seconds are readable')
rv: 2,40
